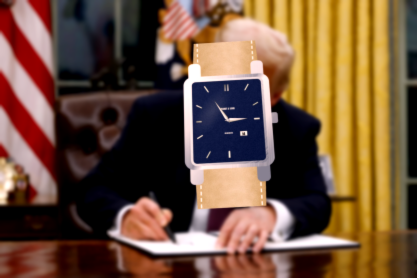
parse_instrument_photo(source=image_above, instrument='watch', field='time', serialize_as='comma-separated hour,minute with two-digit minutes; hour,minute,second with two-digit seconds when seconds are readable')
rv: 2,55
